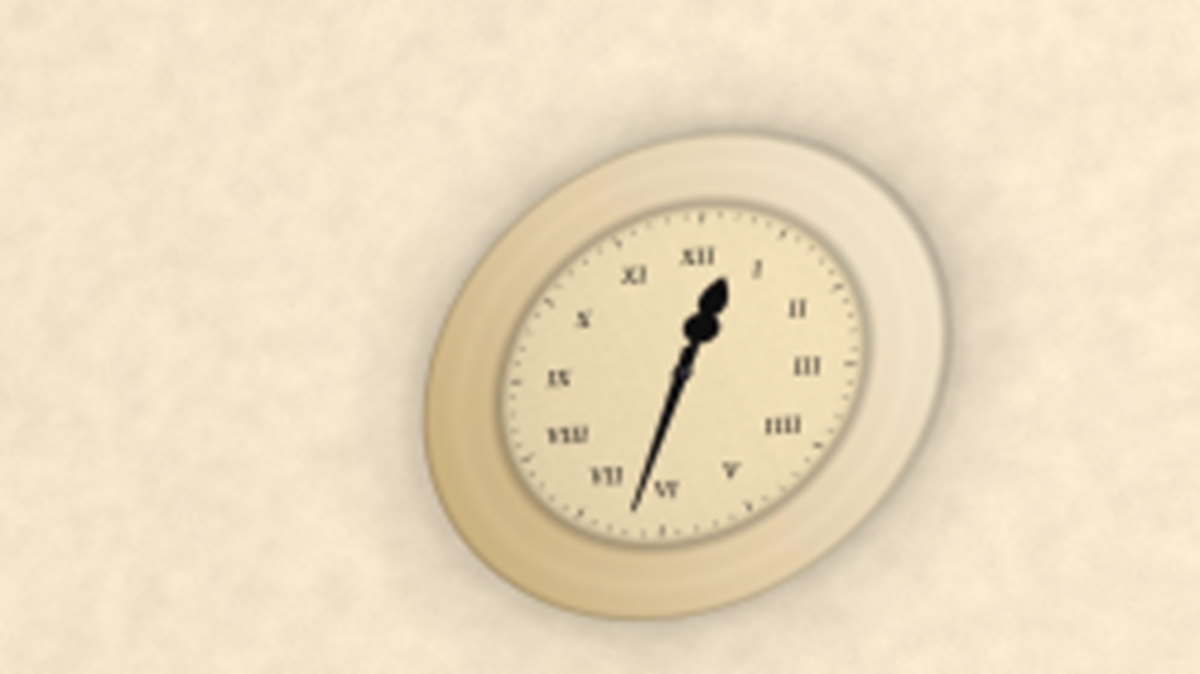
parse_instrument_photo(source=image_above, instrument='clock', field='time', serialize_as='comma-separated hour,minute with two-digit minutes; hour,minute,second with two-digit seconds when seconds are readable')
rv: 12,32
